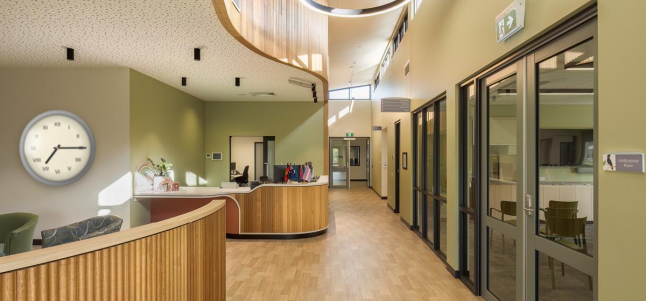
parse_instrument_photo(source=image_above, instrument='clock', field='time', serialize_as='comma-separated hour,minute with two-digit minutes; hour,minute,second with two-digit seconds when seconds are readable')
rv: 7,15
